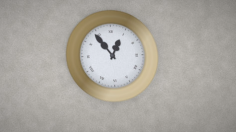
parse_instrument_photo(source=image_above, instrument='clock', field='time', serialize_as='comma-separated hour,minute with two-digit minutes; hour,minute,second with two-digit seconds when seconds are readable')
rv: 12,54
